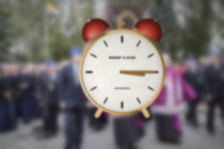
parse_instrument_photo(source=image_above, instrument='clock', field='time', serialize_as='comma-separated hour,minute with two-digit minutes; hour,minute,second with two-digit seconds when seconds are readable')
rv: 3,15
